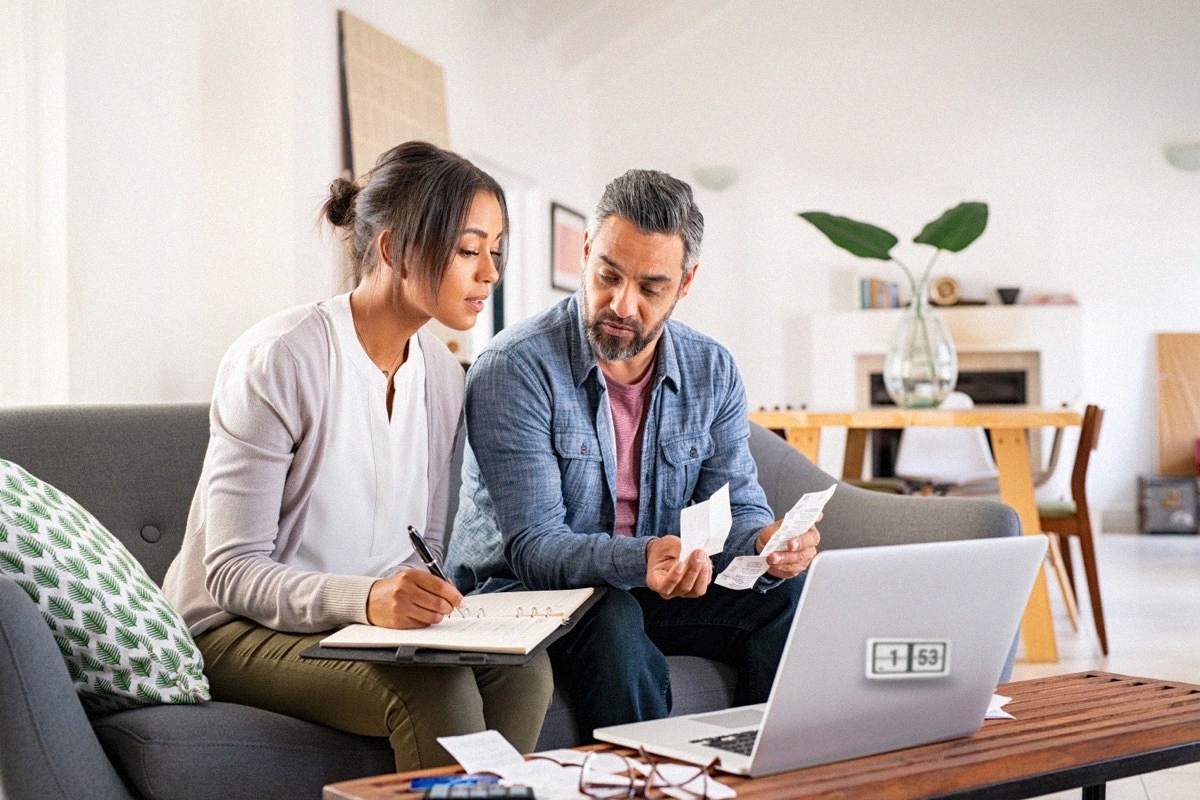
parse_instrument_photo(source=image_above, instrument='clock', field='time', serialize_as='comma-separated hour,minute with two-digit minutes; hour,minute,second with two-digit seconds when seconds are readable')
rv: 1,53
